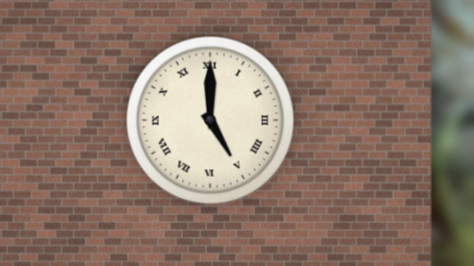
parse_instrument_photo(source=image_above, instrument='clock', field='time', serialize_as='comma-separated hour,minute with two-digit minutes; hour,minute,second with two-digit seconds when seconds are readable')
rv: 5,00
